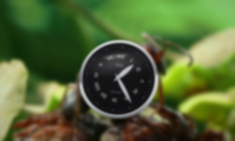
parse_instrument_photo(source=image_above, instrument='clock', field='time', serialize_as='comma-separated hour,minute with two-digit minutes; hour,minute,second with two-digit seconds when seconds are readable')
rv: 1,24
